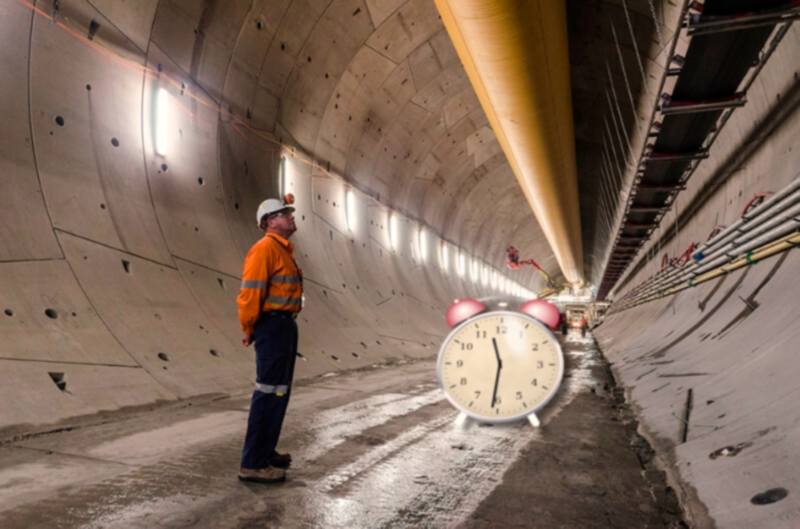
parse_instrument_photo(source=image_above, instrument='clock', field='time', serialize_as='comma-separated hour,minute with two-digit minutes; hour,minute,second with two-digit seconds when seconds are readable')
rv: 11,31
